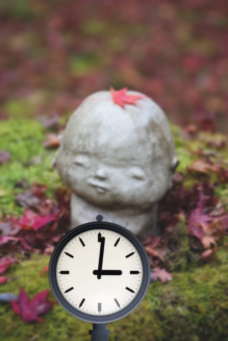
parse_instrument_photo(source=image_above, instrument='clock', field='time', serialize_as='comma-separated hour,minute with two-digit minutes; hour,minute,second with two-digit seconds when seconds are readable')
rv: 3,01
